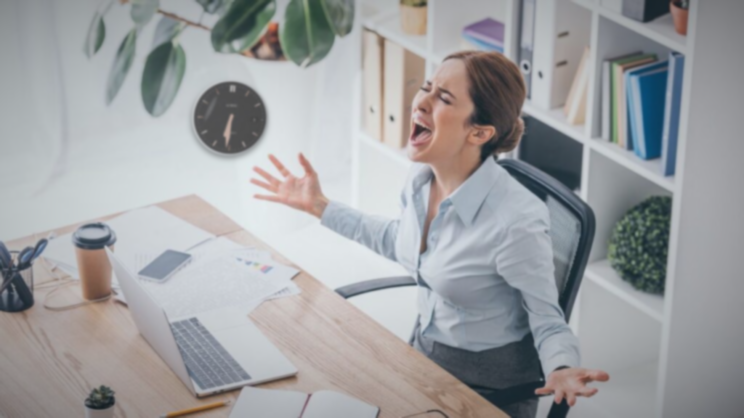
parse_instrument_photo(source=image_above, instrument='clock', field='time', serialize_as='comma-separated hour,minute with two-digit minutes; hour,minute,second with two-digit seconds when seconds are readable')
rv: 6,31
